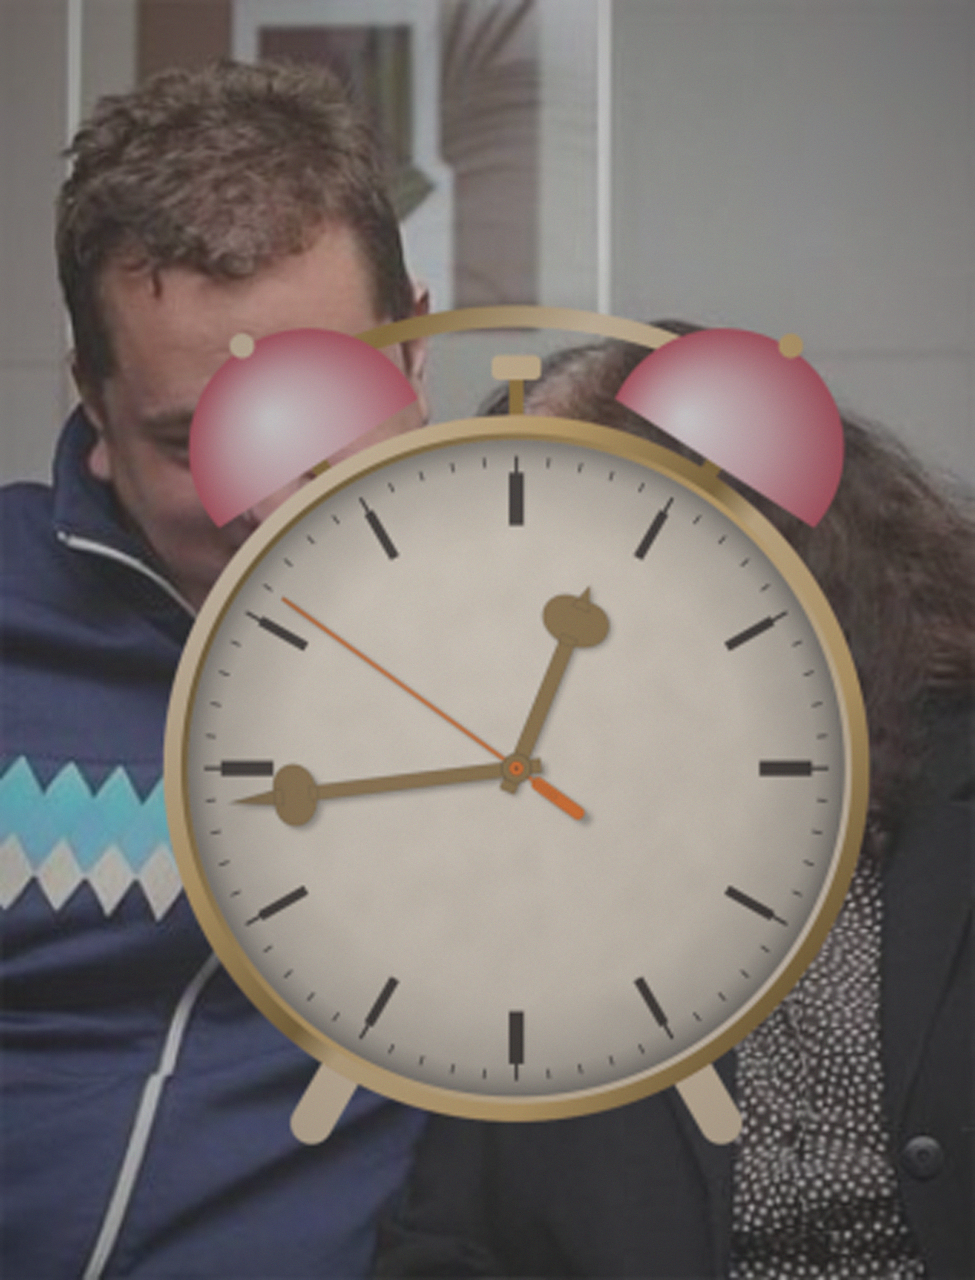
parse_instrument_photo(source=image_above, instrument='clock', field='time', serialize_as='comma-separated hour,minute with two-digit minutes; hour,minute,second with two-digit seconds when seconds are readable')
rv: 12,43,51
